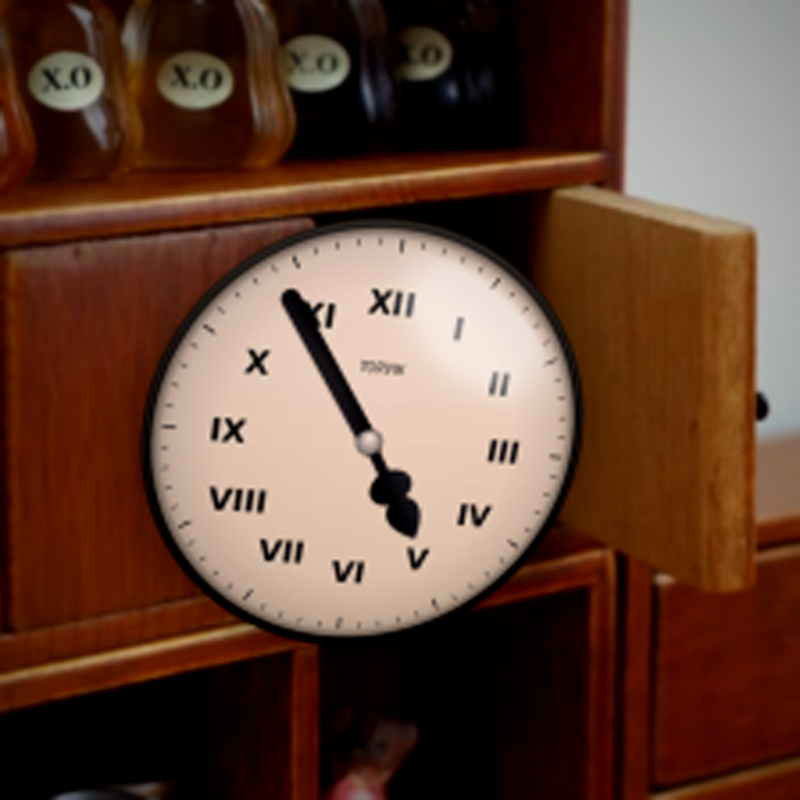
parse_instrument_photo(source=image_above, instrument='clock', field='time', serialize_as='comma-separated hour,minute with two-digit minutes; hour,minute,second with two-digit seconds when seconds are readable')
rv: 4,54
